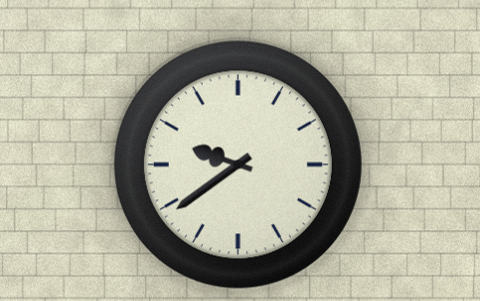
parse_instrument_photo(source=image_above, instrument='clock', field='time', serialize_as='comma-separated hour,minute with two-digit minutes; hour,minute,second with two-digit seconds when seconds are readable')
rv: 9,39
